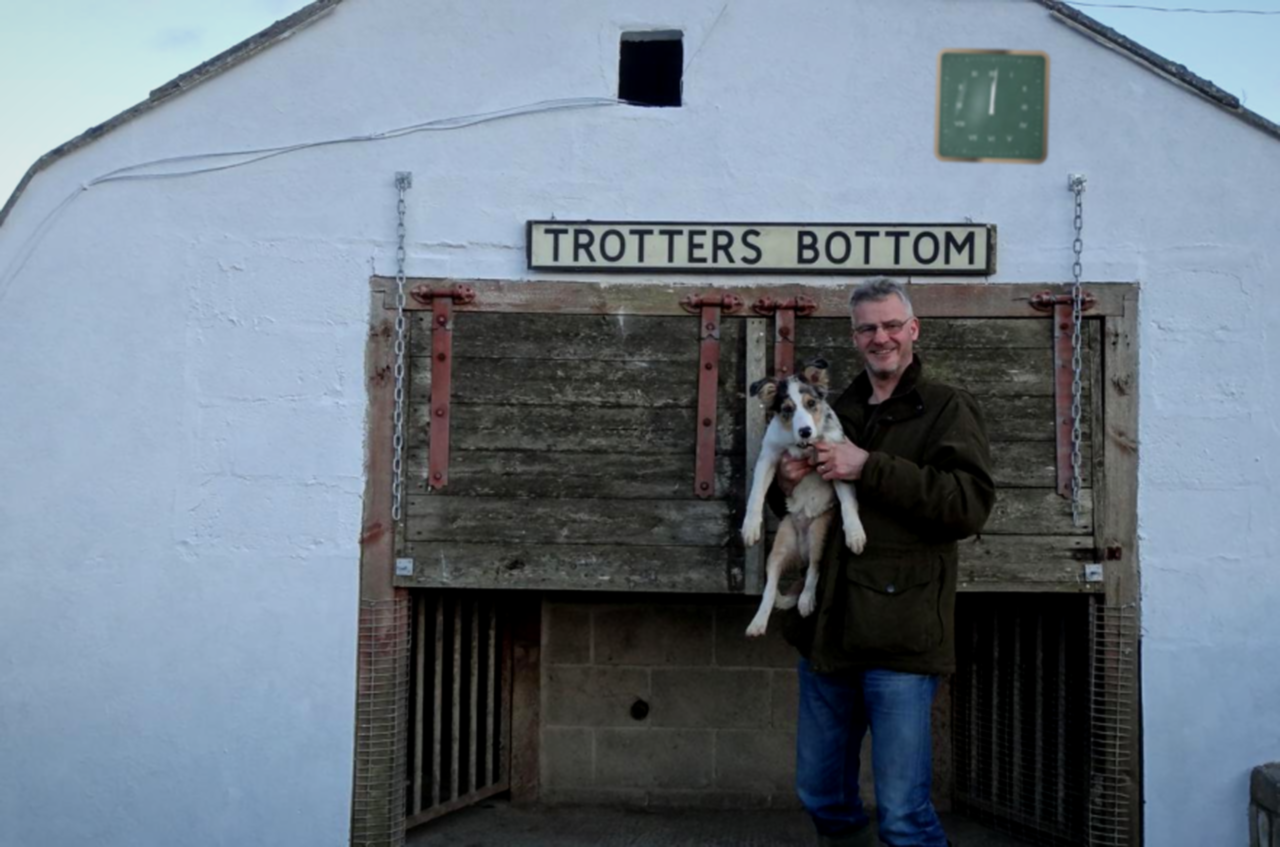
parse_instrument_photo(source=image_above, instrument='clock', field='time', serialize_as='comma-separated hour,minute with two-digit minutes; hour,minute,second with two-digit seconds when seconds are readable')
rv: 12,01
